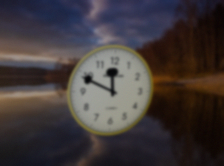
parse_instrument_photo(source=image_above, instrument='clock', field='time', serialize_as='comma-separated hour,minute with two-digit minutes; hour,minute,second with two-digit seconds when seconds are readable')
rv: 11,49
